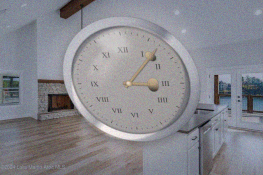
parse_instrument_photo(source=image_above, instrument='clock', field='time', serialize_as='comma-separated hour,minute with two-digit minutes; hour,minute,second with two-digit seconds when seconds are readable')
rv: 3,07
